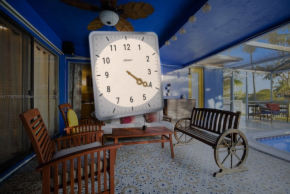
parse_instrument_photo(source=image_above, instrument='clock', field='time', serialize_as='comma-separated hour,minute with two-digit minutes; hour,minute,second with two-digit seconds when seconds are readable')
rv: 4,21
